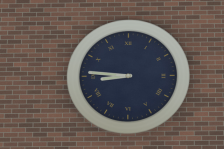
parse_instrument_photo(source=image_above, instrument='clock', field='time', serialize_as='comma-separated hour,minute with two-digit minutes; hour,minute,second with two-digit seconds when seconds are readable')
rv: 8,46
